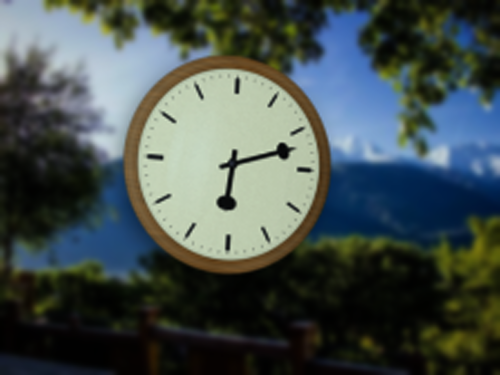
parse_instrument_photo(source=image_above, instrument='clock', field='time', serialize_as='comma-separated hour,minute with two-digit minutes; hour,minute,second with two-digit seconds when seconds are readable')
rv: 6,12
